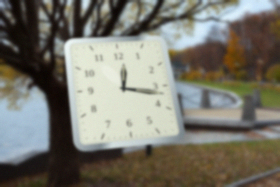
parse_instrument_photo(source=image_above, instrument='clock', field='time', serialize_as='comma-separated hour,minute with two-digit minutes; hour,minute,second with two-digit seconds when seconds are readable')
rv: 12,17
